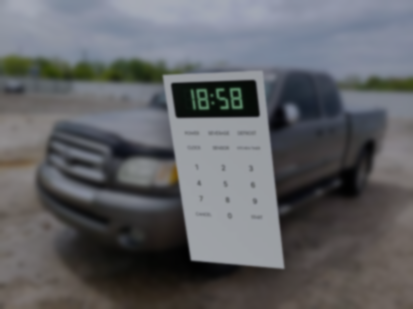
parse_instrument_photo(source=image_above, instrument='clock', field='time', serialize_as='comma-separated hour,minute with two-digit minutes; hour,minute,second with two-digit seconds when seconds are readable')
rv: 18,58
